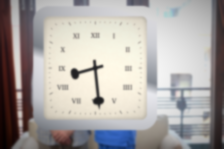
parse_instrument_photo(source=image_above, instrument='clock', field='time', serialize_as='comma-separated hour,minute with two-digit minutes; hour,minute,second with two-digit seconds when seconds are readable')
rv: 8,29
